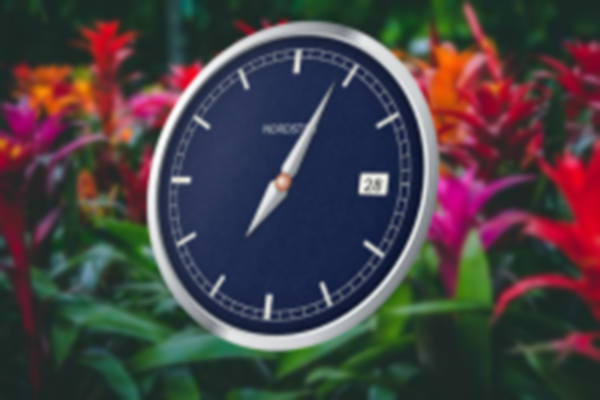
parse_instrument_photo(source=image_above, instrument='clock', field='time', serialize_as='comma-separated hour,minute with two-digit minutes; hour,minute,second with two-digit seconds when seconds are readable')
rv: 7,04
